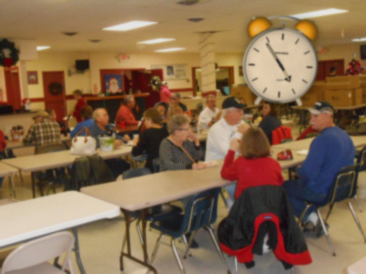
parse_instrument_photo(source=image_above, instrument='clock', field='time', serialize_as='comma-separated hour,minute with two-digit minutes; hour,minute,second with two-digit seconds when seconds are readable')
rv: 4,54
